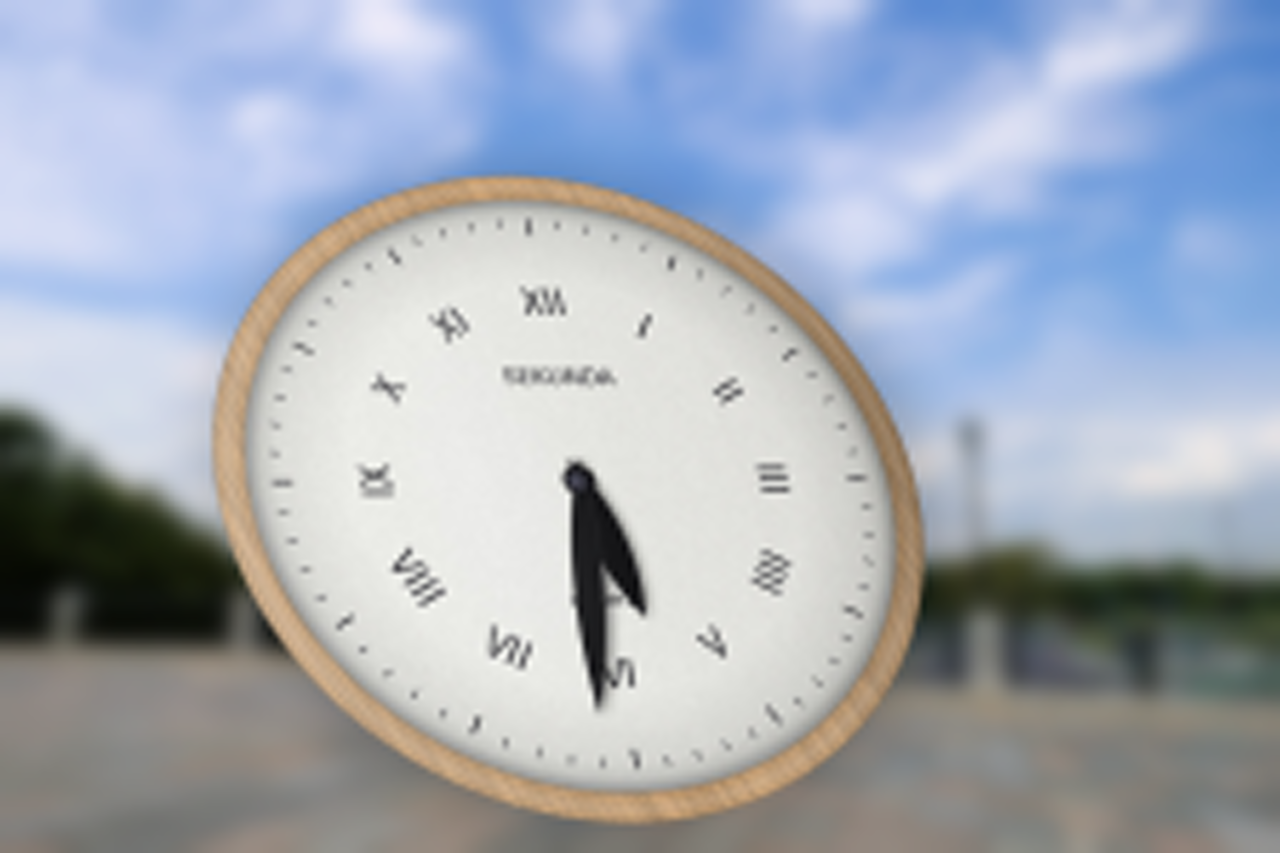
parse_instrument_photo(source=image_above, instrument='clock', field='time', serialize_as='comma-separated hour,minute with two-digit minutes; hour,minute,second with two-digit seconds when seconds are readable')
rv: 5,31
